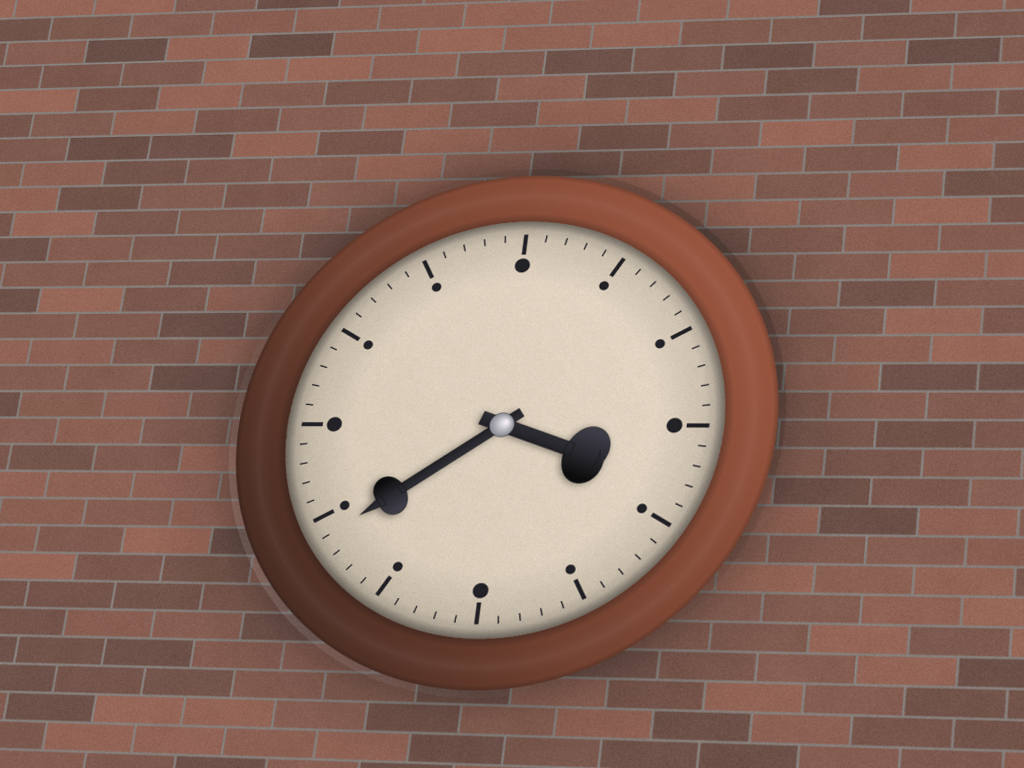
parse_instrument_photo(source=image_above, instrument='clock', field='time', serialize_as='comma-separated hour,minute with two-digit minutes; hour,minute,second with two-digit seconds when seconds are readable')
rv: 3,39
